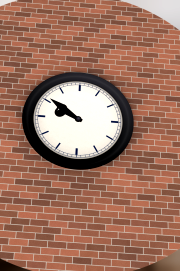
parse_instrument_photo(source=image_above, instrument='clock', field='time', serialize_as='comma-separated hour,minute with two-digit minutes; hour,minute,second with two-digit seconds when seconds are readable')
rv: 9,51
